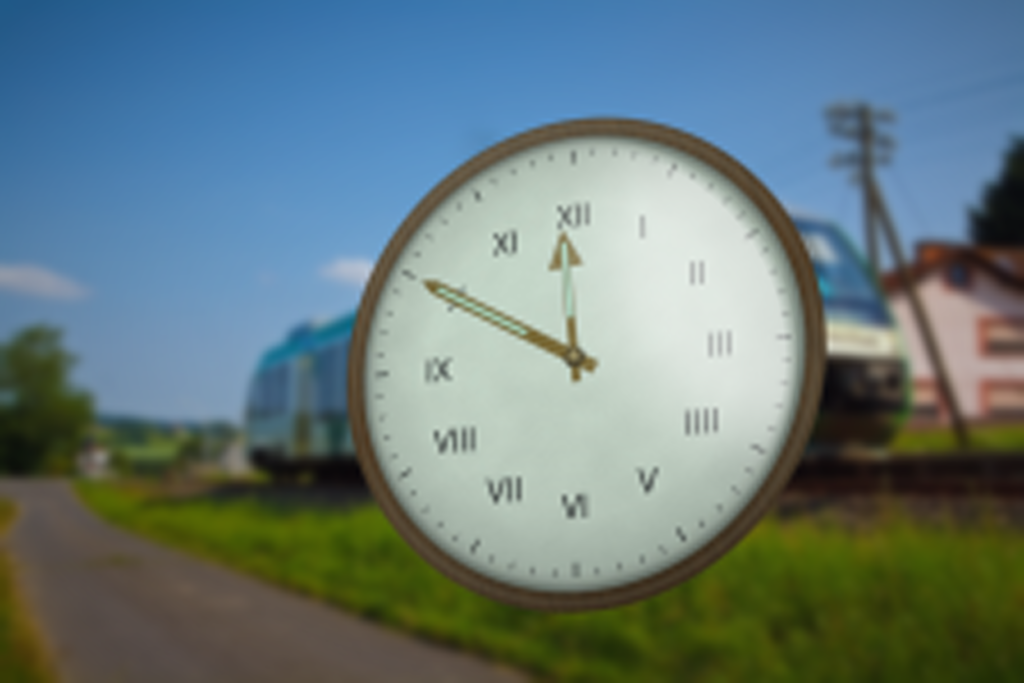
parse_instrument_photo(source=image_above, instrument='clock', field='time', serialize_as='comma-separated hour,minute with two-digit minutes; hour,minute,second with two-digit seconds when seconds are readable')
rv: 11,50
